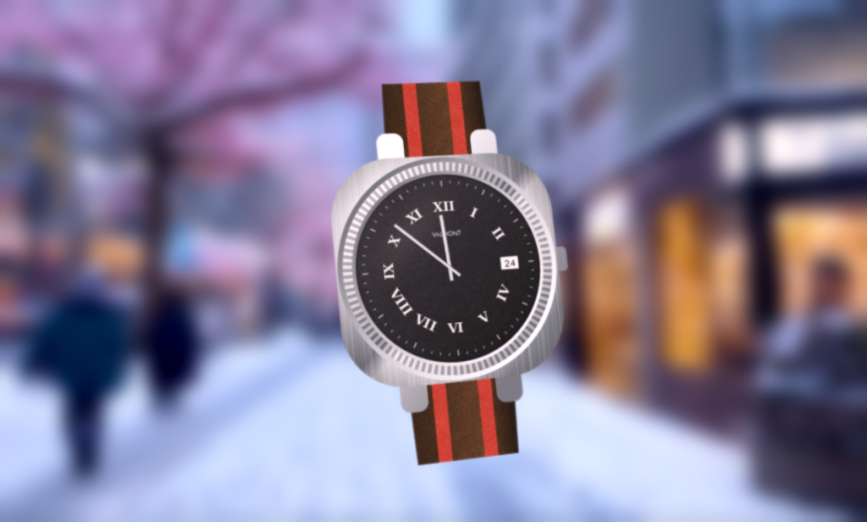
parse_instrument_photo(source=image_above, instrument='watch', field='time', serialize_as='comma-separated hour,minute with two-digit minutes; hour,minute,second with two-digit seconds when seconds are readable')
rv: 11,52
